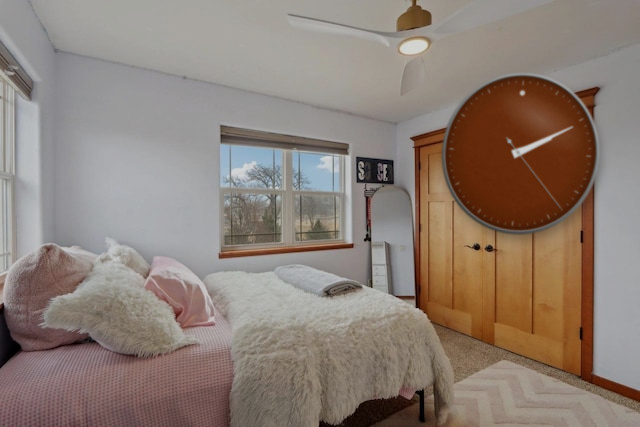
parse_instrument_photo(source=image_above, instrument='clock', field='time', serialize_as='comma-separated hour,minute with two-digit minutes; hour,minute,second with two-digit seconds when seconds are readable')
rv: 2,10,23
